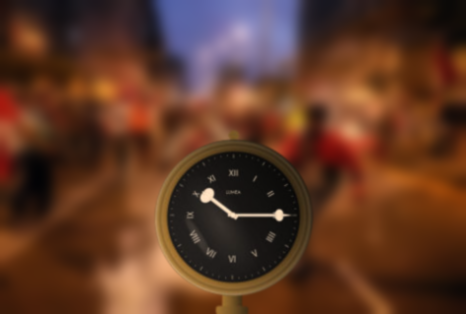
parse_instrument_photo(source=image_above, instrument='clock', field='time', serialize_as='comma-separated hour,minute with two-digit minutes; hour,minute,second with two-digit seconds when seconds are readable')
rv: 10,15
